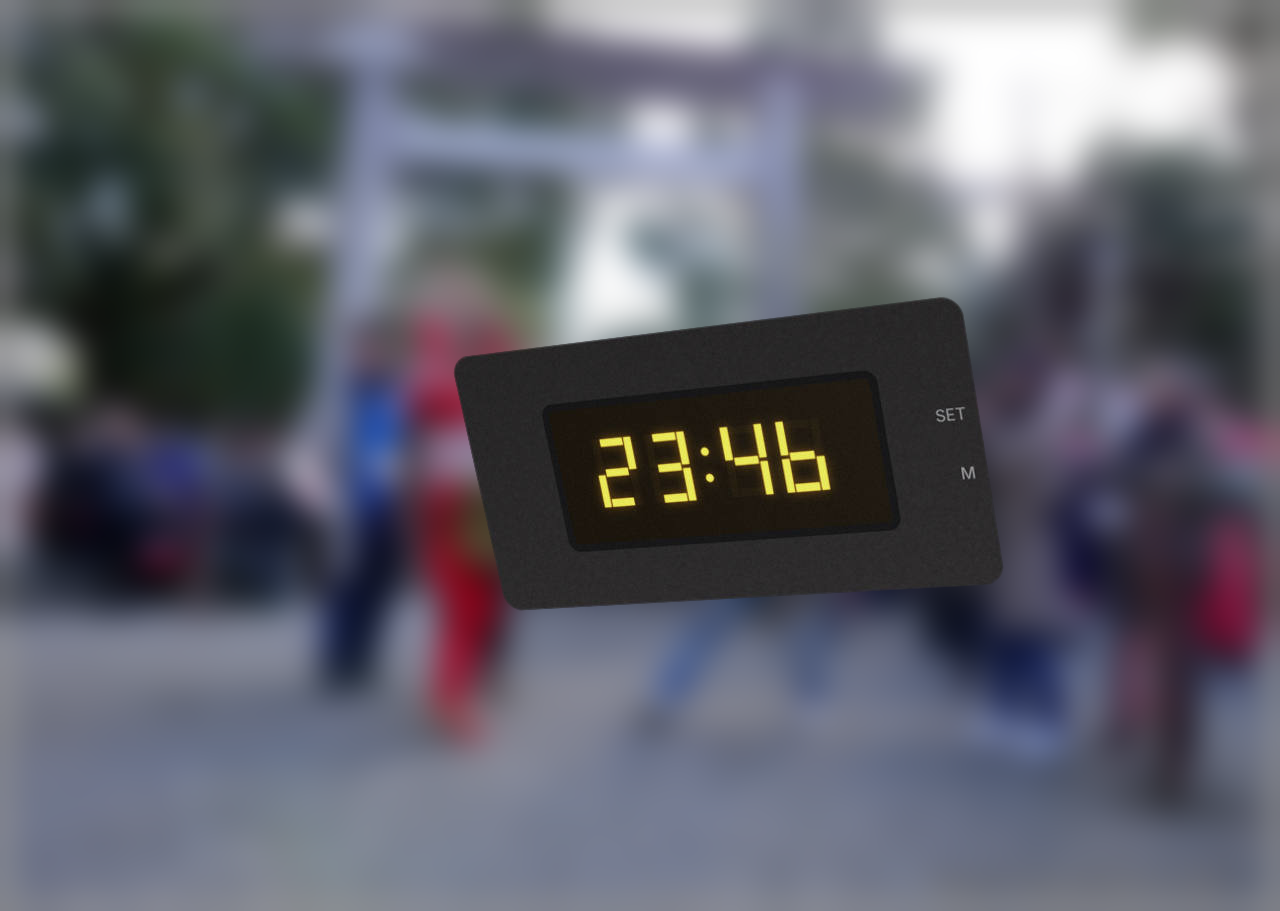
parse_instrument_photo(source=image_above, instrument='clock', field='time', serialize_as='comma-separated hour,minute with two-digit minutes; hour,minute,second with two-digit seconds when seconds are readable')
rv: 23,46
